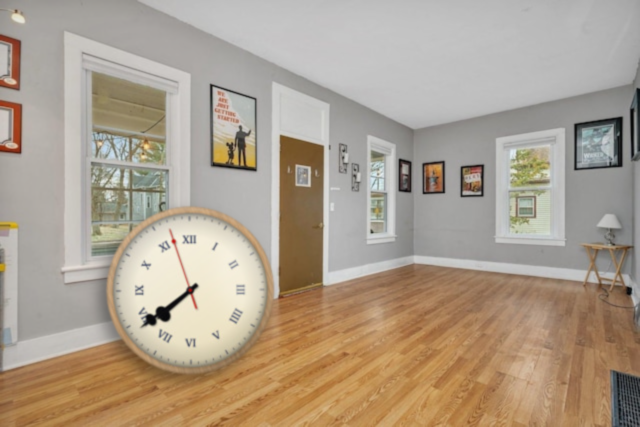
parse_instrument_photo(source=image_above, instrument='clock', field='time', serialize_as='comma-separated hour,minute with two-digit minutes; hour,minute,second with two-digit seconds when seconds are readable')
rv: 7,38,57
